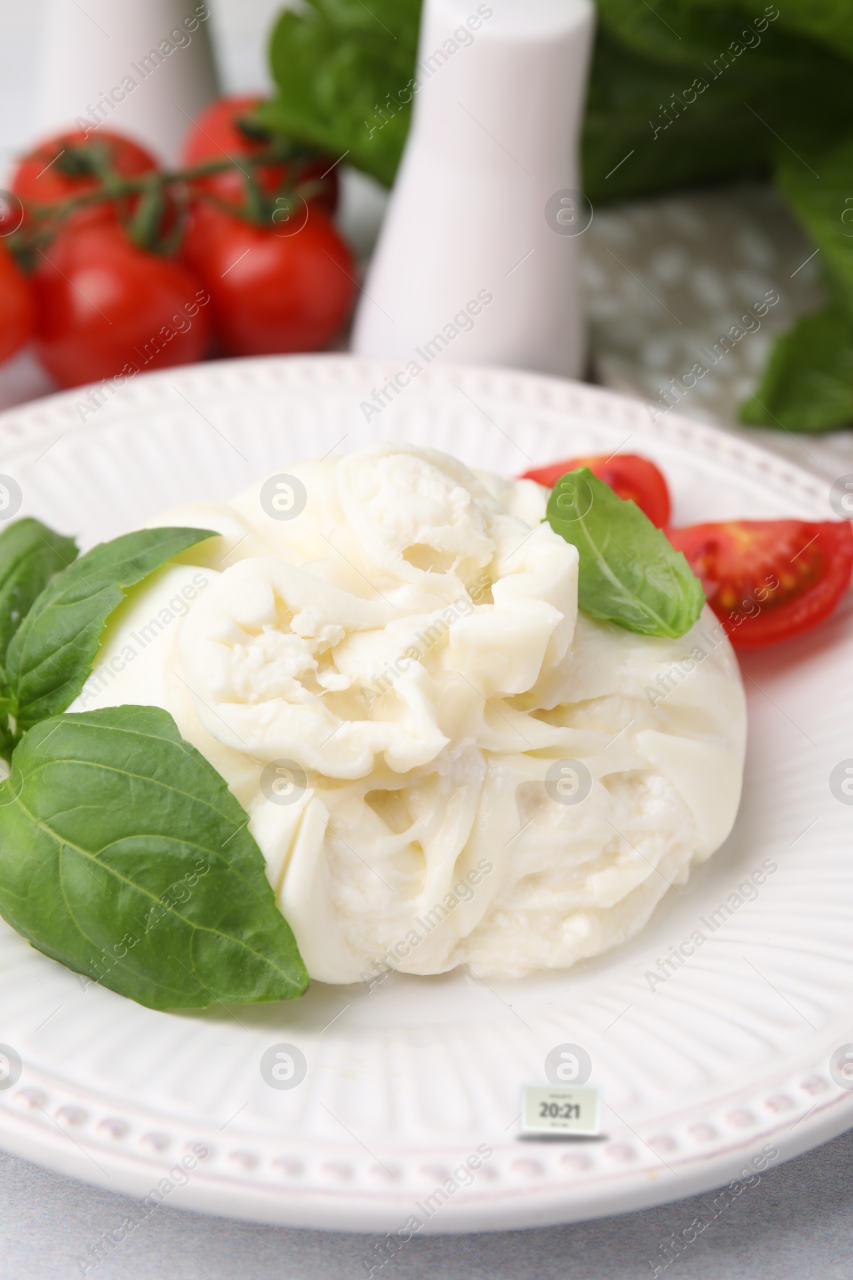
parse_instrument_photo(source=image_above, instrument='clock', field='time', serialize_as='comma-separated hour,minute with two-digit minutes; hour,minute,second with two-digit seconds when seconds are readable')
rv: 20,21
